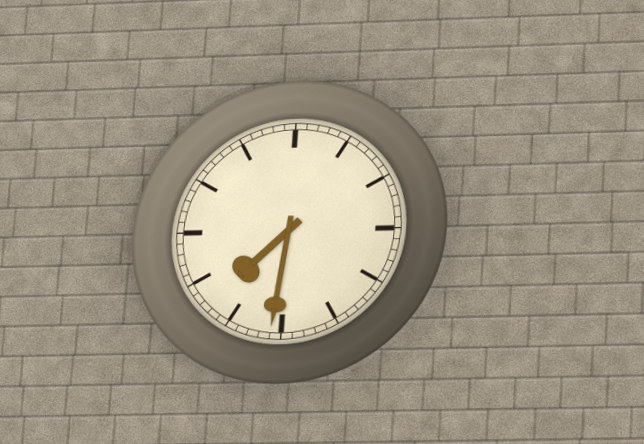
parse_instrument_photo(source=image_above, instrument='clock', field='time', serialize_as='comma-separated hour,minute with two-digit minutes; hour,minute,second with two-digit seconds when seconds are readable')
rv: 7,31
